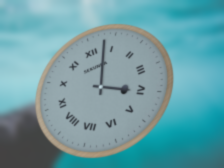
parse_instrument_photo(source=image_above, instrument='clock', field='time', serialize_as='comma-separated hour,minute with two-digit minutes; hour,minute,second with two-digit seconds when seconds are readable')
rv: 4,03
